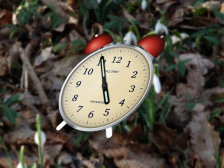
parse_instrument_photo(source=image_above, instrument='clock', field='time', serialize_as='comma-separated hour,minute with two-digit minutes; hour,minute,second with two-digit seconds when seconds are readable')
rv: 4,55
